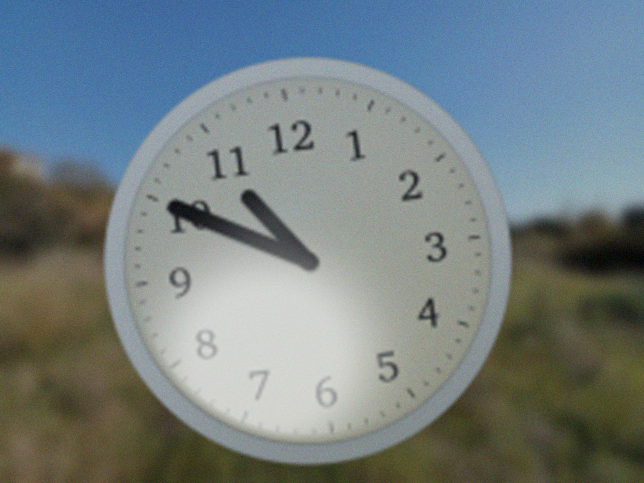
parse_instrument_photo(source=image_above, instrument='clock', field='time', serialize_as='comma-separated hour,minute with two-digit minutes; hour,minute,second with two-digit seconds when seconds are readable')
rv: 10,50
